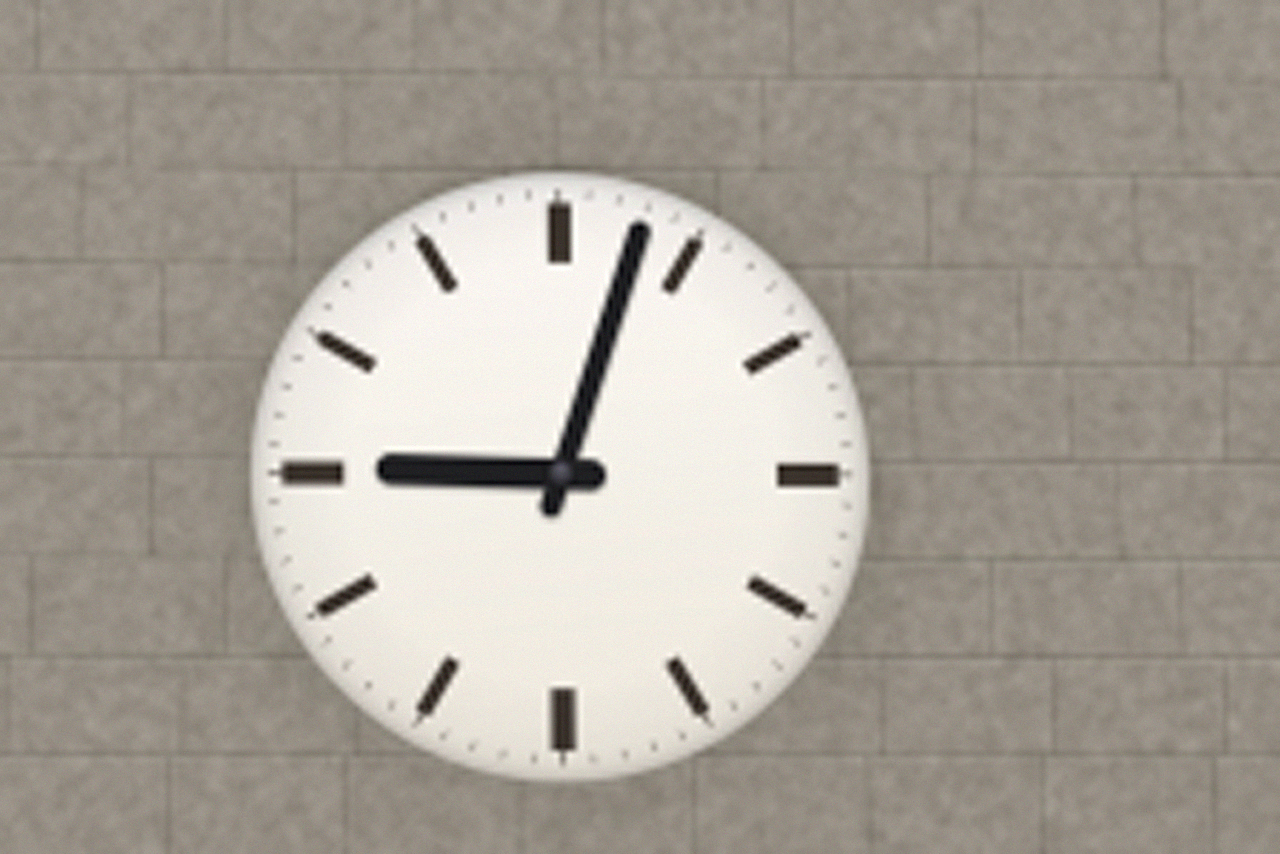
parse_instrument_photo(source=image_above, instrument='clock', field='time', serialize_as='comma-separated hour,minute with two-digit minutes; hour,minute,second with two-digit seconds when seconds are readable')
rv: 9,03
